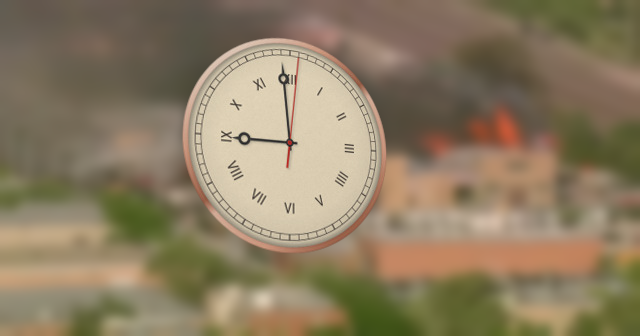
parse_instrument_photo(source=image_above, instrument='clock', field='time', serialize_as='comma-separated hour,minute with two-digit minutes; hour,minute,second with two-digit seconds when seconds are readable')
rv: 8,59,01
